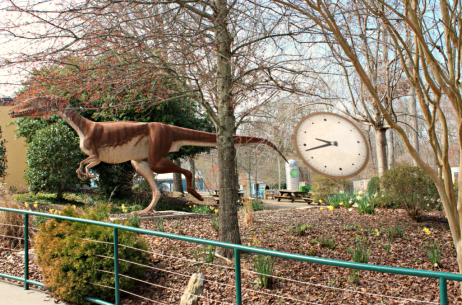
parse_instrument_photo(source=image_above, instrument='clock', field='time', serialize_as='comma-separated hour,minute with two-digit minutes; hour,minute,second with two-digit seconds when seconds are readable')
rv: 9,43
